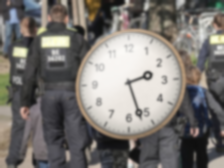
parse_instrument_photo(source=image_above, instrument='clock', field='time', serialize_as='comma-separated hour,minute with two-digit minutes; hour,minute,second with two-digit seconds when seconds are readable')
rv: 2,27
